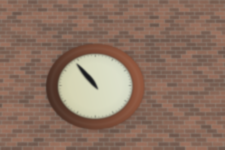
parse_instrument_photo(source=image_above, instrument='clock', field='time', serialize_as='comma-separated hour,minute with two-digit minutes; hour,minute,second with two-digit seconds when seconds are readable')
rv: 10,54
